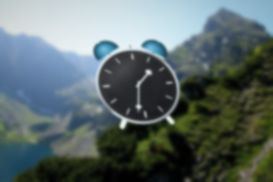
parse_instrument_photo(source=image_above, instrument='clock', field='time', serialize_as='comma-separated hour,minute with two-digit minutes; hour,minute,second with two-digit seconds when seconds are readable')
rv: 1,32
